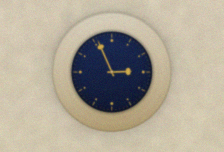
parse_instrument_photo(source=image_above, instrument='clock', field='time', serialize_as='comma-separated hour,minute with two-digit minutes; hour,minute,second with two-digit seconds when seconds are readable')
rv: 2,56
